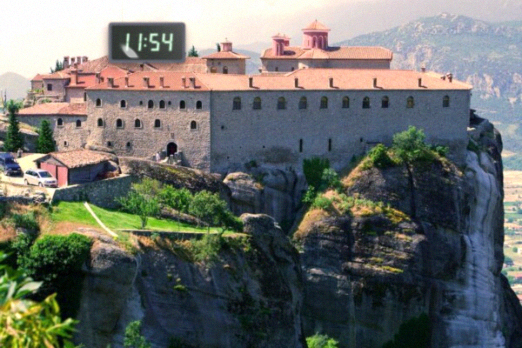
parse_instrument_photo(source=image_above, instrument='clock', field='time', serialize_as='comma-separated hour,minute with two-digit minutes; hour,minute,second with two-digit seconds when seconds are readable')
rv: 11,54
